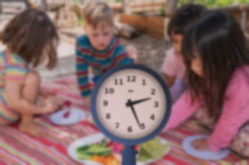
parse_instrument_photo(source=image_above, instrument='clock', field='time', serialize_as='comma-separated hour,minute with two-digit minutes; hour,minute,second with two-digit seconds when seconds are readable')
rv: 2,26
